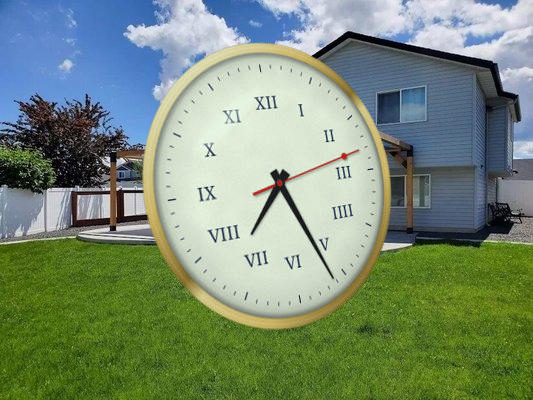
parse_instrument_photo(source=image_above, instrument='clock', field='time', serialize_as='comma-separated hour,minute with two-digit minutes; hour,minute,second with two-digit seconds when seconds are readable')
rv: 7,26,13
